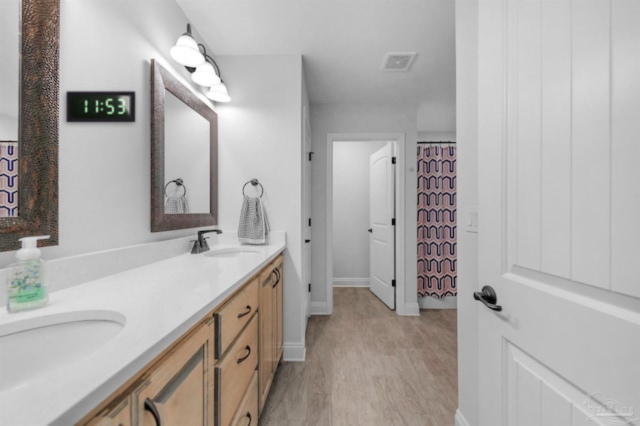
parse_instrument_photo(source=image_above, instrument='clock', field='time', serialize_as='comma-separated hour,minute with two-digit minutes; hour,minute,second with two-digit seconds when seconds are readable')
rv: 11,53
